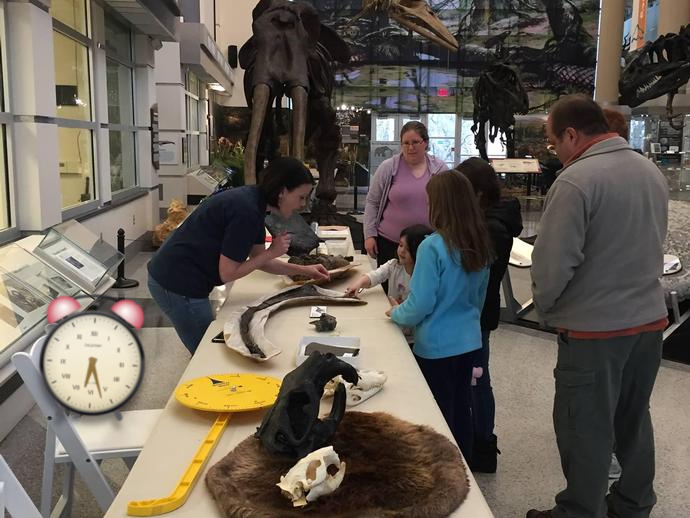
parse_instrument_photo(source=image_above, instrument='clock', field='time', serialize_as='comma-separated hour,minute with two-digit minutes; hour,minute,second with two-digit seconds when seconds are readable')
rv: 6,27
